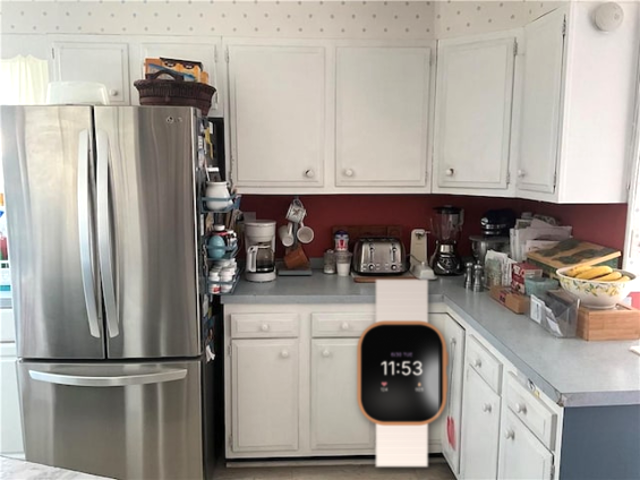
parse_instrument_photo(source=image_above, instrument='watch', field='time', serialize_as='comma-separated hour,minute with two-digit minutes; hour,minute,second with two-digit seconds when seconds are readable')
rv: 11,53
